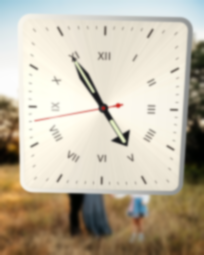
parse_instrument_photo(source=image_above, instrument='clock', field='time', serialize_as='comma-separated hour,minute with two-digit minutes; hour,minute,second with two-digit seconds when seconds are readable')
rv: 4,54,43
